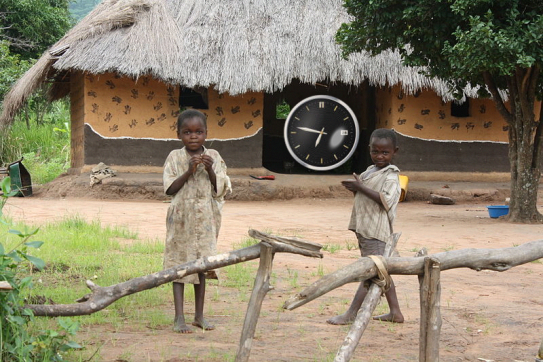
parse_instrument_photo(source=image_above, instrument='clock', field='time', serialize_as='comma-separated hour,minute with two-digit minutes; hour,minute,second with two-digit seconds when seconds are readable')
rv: 6,47
